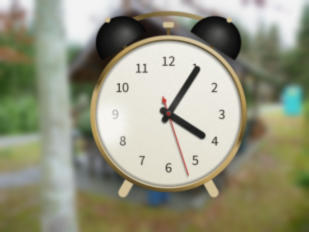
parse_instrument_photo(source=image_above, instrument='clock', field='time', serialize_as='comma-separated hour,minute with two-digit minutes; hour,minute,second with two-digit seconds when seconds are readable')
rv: 4,05,27
